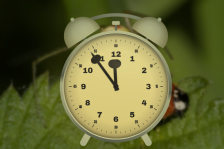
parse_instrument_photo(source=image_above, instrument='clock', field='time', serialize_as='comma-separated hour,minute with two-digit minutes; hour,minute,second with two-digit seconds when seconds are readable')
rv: 11,54
